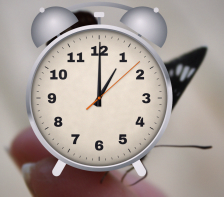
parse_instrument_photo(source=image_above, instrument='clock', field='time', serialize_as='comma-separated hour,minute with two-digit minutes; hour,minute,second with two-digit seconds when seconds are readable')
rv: 1,00,08
